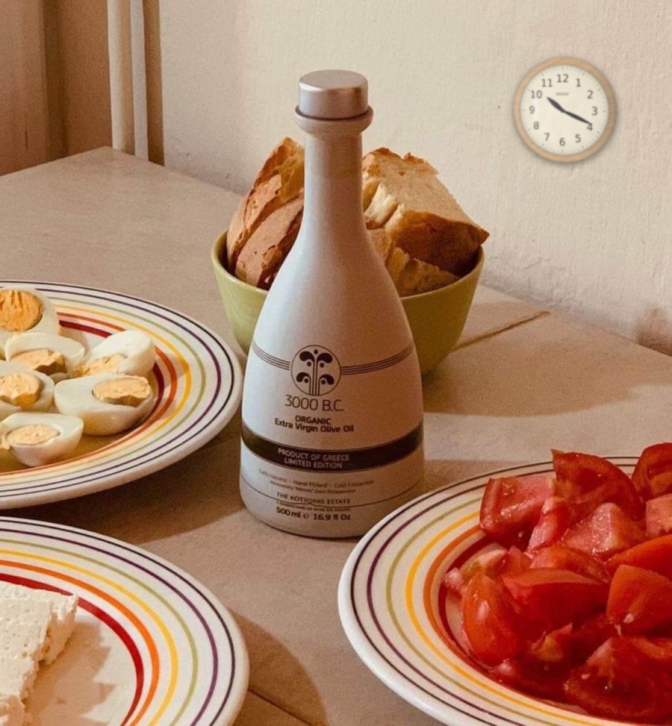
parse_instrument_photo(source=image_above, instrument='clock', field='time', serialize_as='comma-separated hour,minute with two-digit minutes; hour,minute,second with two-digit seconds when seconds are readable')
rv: 10,19
